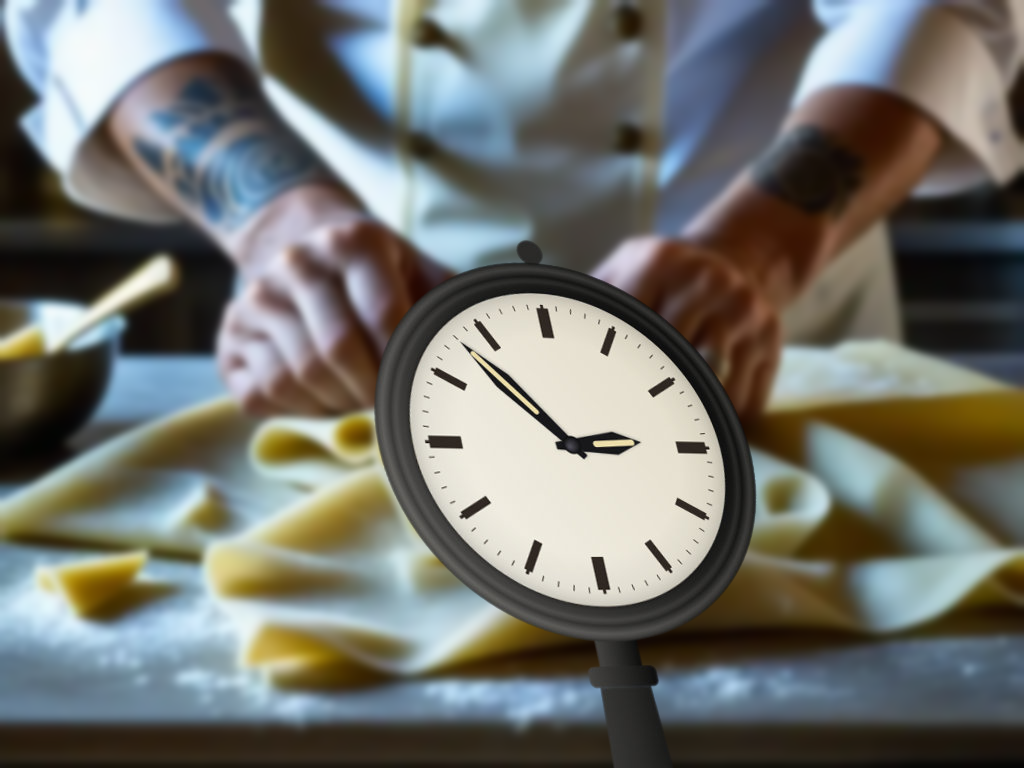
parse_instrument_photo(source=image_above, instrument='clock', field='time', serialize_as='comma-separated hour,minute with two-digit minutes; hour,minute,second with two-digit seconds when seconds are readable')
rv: 2,53
